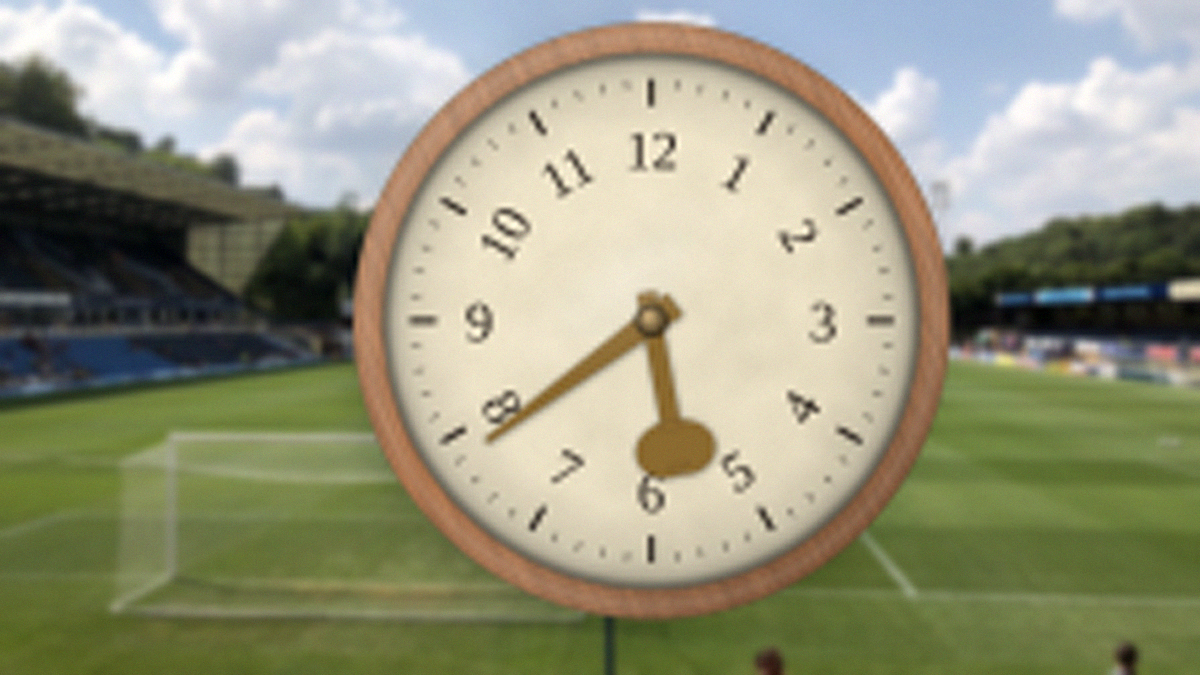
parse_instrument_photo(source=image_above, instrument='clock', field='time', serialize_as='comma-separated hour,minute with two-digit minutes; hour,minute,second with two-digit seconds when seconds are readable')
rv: 5,39
